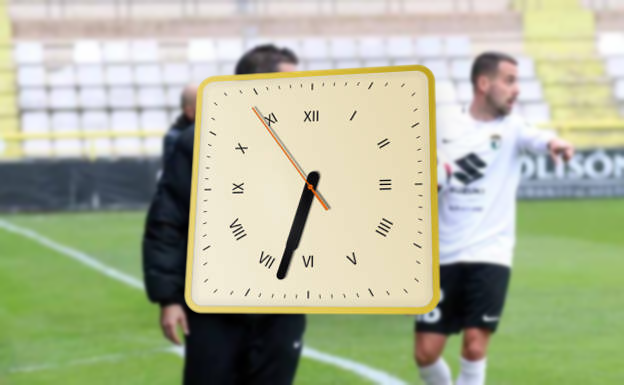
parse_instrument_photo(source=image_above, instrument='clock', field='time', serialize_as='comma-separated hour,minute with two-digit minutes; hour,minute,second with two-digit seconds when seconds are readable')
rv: 6,32,54
